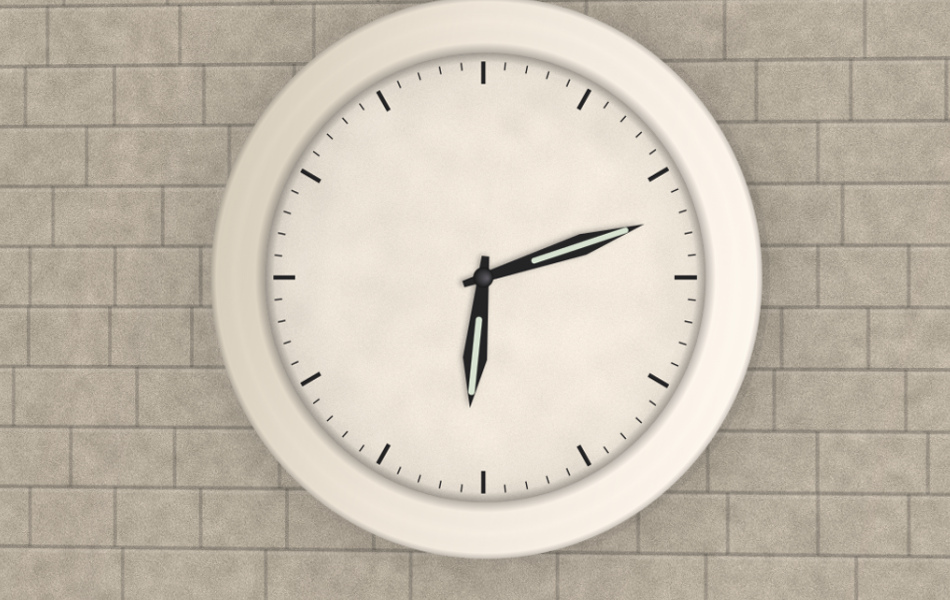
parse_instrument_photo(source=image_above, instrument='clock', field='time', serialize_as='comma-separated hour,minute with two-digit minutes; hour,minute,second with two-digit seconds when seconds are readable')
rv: 6,12
